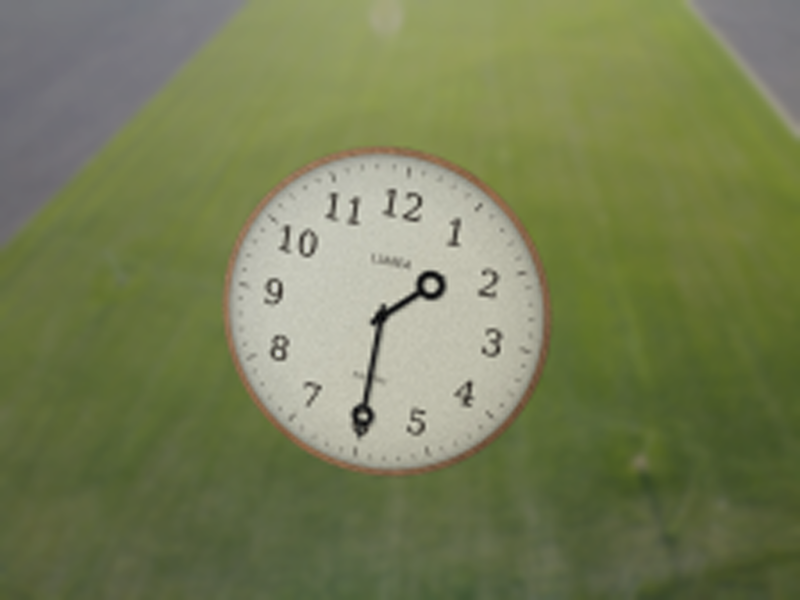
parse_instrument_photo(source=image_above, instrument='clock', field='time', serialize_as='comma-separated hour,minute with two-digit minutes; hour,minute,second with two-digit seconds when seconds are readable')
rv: 1,30
